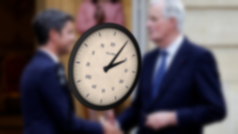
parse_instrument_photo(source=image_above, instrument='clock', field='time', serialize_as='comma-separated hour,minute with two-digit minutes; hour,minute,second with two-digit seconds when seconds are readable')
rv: 2,05
